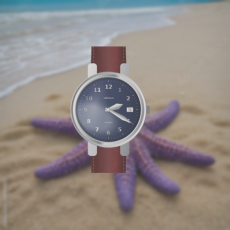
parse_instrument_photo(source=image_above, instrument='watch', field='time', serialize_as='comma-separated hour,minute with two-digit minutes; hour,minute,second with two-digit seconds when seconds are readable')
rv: 2,20
